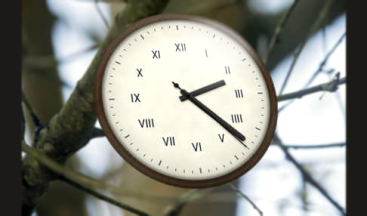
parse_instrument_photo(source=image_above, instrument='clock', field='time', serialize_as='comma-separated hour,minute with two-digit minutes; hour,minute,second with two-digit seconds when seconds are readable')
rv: 2,22,23
